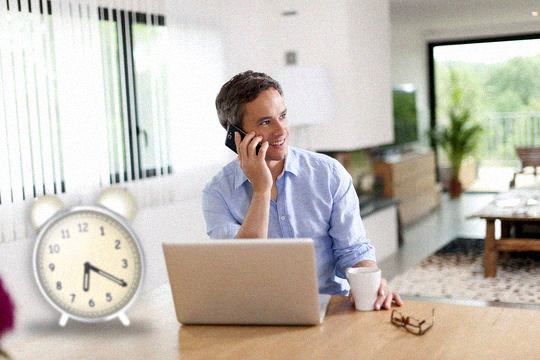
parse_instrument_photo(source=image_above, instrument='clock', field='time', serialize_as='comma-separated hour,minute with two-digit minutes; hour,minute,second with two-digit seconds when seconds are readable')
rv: 6,20
